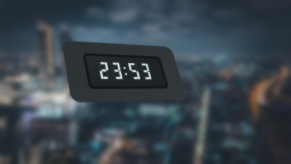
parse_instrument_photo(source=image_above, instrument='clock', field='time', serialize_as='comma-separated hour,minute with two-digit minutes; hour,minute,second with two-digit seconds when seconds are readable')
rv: 23,53
